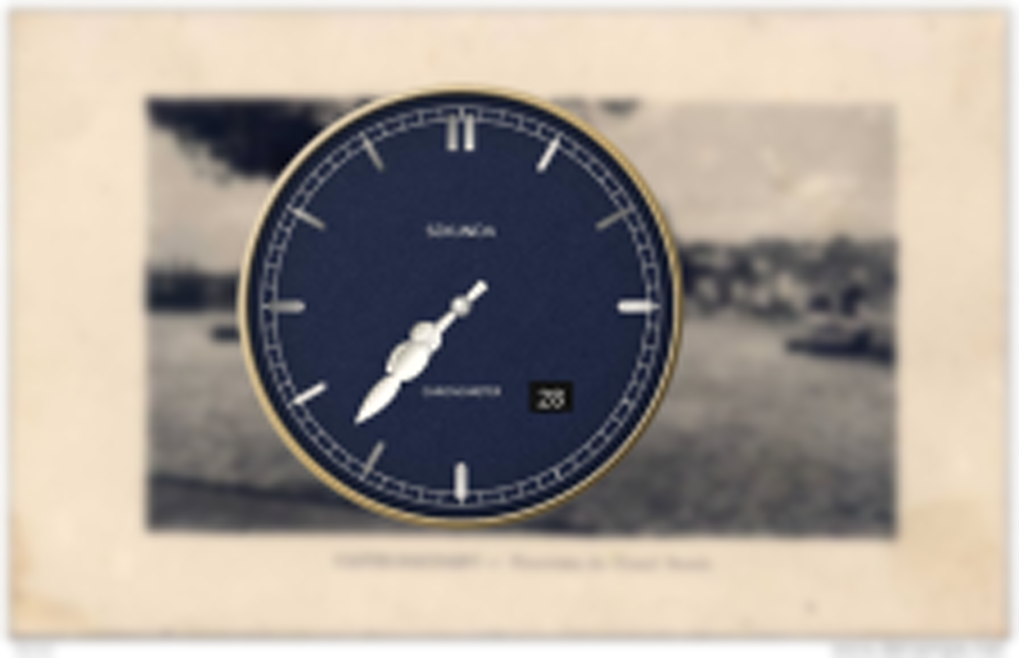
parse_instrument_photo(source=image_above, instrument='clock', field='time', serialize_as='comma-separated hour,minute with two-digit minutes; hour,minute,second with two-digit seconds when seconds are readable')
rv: 7,37
